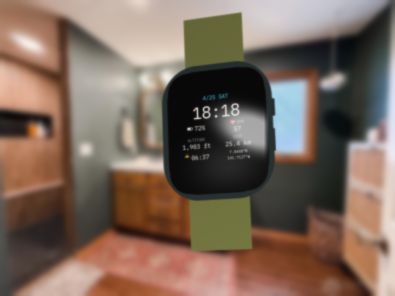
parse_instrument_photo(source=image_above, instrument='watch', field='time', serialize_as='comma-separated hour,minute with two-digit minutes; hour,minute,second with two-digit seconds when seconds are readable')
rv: 18,18
